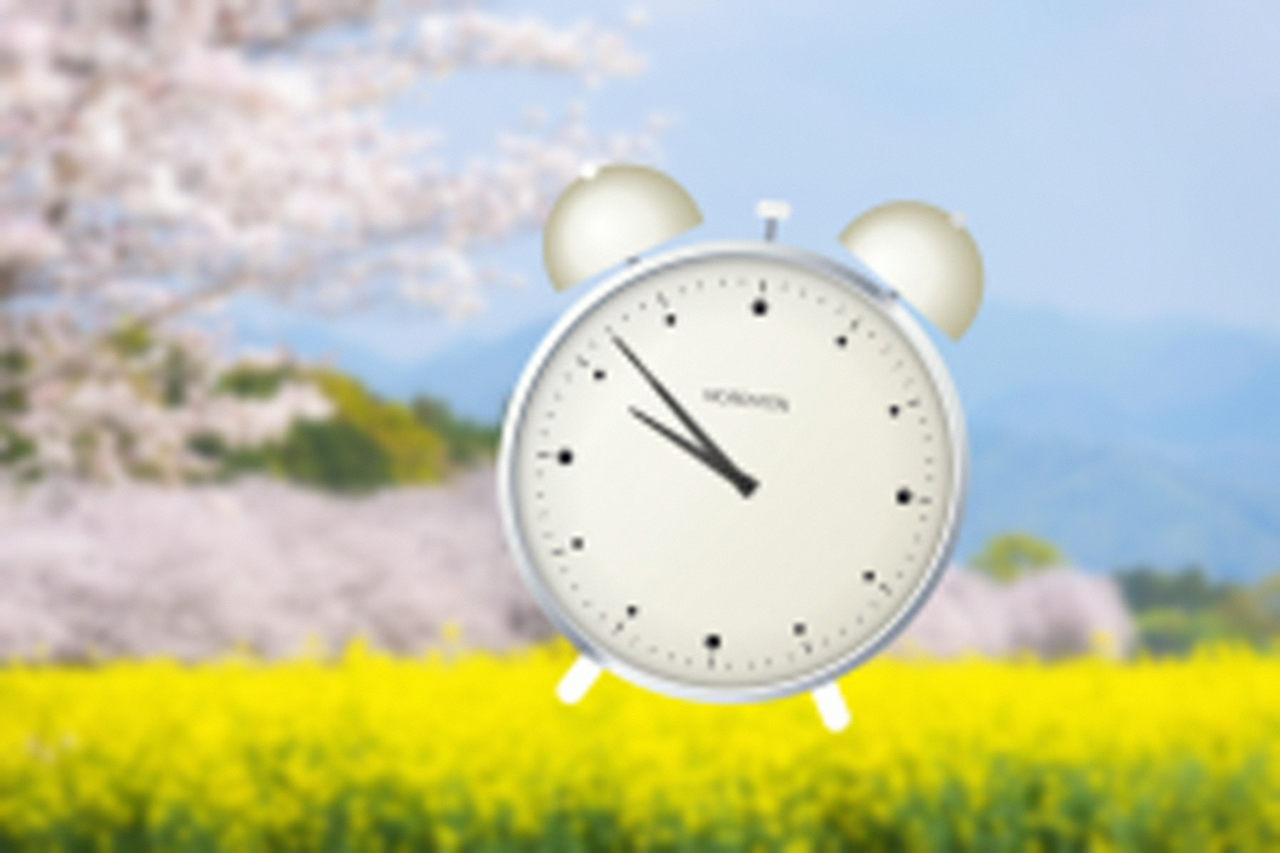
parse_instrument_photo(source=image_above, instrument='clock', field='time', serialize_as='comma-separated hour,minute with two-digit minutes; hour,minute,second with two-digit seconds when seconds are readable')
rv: 9,52
